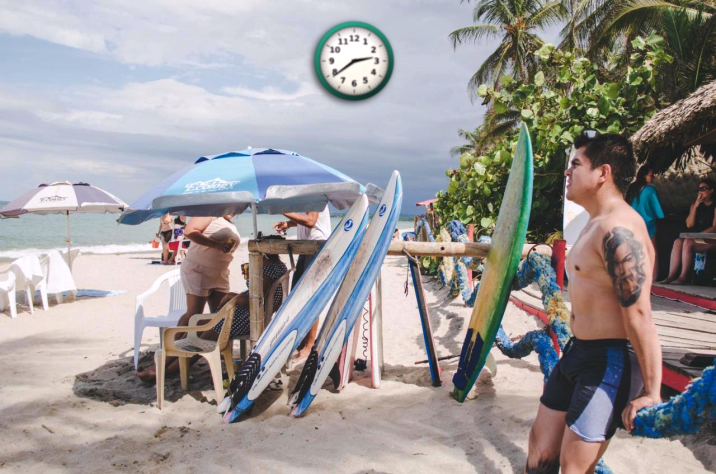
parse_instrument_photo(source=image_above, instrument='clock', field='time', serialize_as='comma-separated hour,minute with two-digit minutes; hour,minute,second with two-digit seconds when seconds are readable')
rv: 2,39
